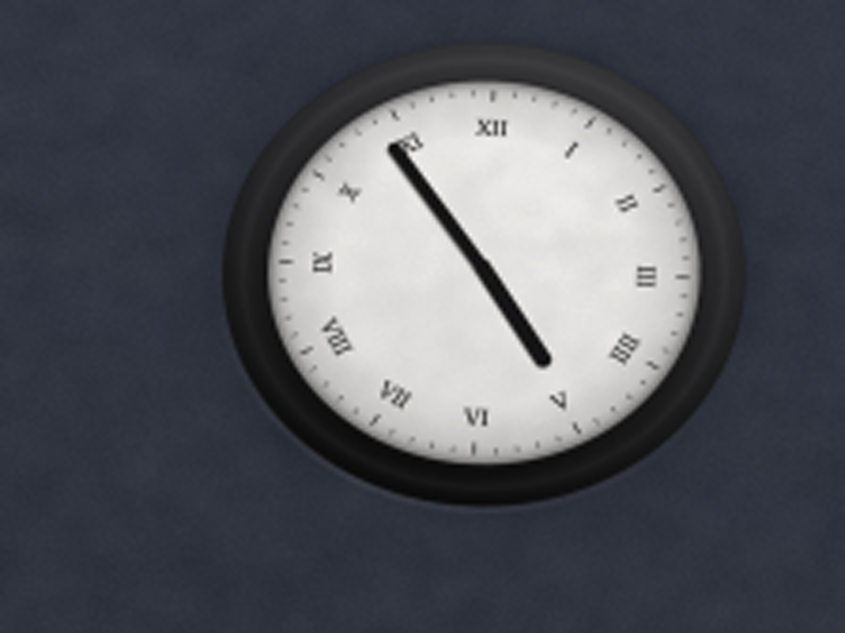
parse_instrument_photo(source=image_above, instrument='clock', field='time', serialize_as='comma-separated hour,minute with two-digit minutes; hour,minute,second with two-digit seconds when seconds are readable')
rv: 4,54
